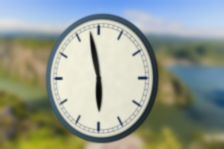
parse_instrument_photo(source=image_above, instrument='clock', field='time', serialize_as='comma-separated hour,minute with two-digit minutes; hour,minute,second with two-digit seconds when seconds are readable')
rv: 5,58
